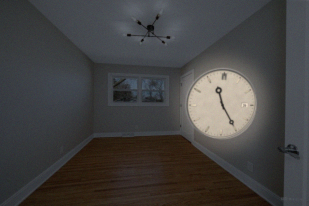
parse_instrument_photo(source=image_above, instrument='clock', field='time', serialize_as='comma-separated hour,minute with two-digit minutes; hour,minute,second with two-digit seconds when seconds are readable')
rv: 11,25
